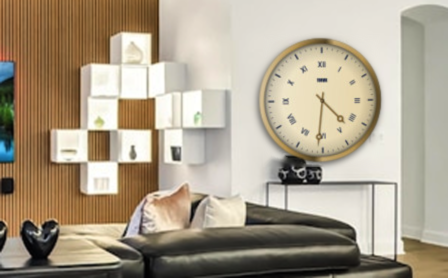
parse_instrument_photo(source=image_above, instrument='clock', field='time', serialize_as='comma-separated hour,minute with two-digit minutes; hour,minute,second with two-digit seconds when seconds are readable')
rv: 4,31
